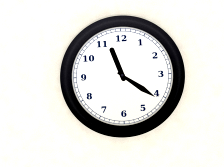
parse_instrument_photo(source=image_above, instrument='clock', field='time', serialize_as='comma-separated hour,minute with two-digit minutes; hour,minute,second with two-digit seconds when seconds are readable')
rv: 11,21
